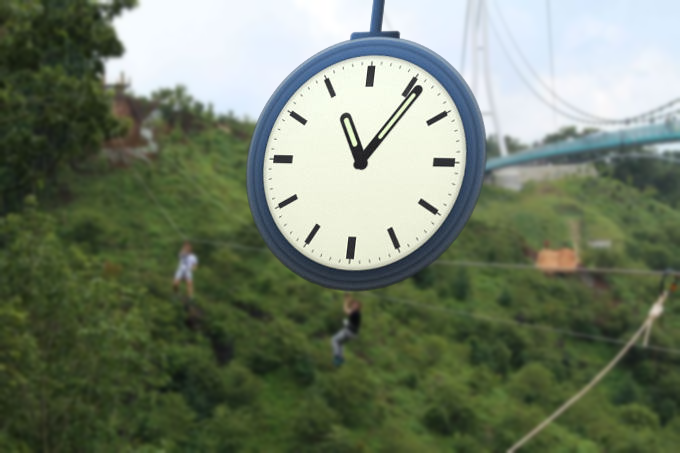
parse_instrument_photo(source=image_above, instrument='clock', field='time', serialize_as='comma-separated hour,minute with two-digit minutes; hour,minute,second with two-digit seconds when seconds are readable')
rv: 11,06
